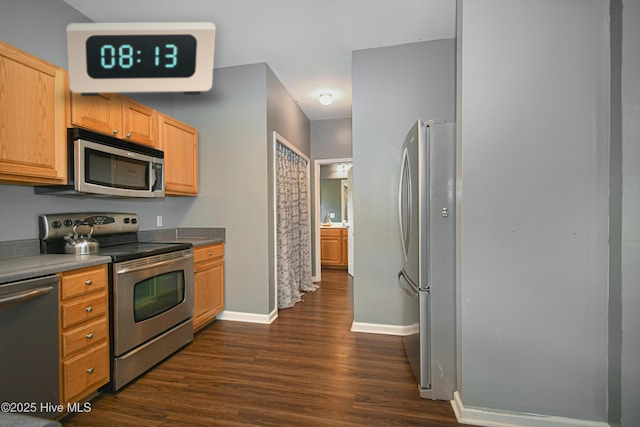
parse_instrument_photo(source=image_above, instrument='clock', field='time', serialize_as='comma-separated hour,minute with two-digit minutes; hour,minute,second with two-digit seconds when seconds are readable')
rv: 8,13
